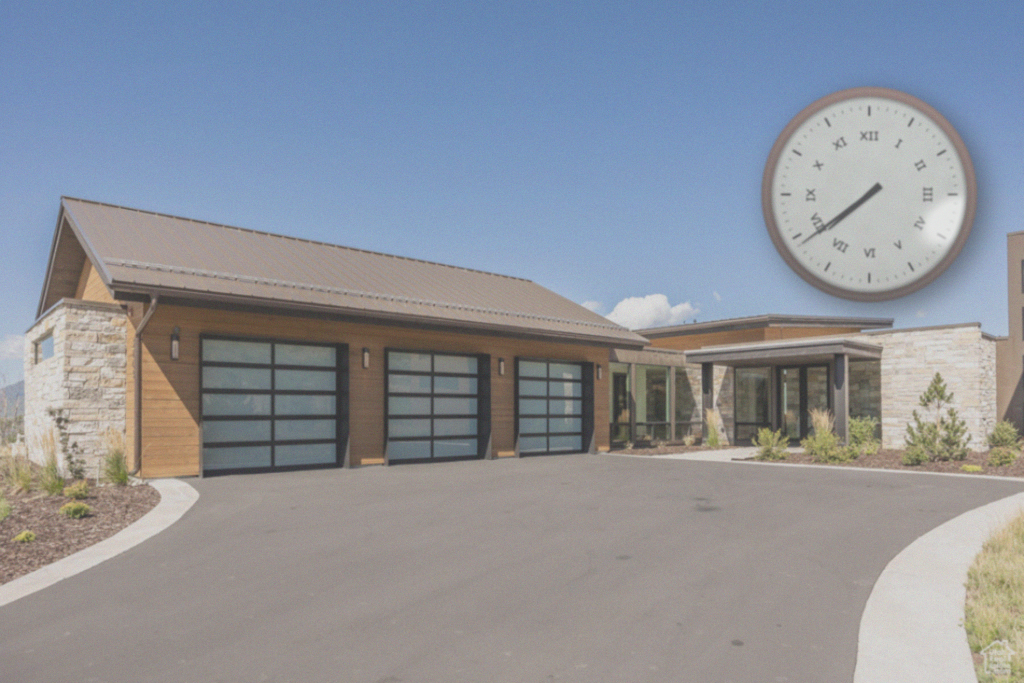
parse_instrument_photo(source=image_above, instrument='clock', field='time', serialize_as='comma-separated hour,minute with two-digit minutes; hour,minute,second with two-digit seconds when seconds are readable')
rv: 7,39
